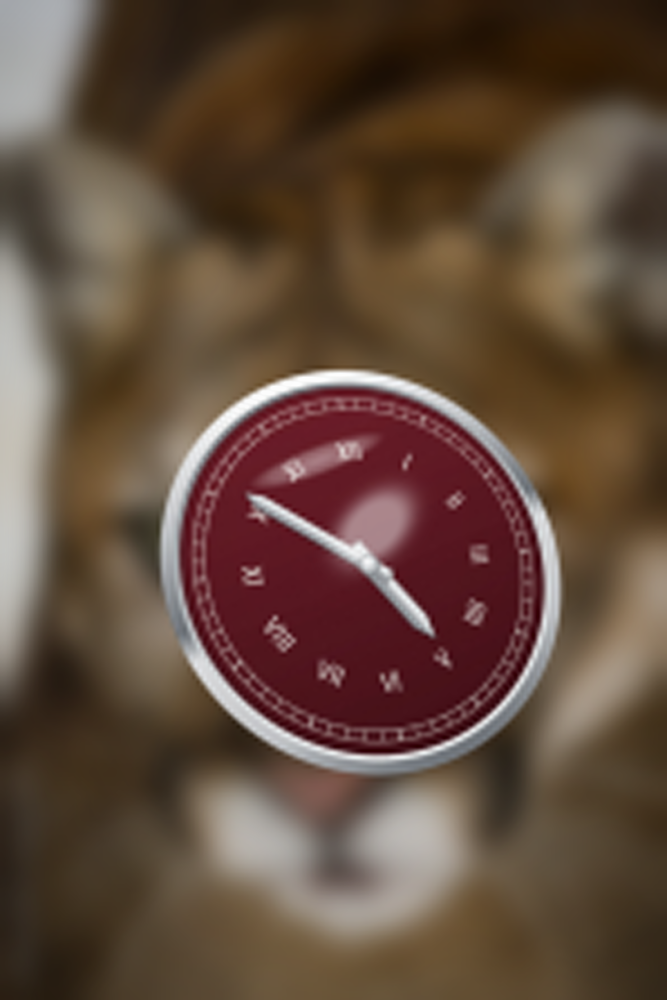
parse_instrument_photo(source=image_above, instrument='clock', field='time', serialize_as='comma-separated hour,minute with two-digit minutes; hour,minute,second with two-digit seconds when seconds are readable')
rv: 4,51
